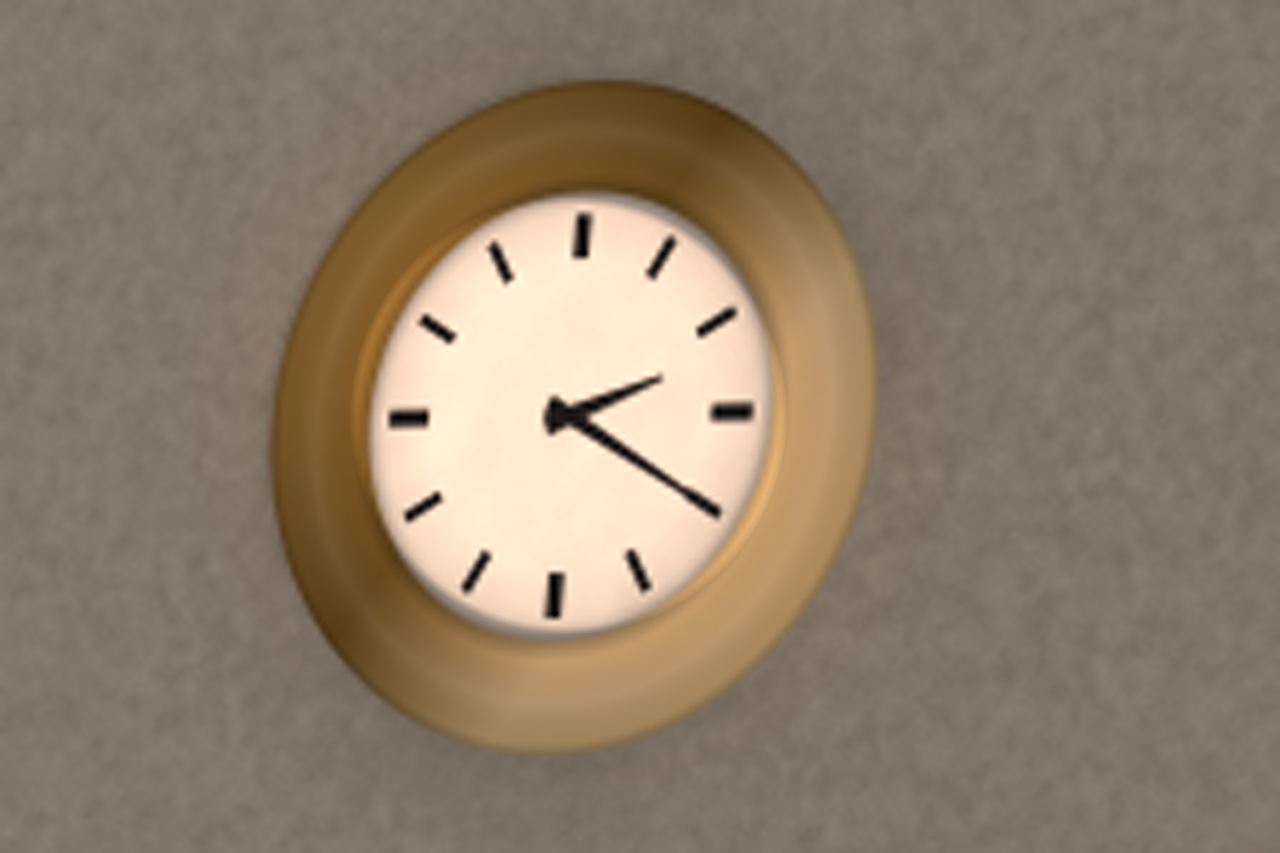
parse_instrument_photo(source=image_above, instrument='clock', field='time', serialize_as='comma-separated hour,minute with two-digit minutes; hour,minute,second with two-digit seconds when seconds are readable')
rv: 2,20
